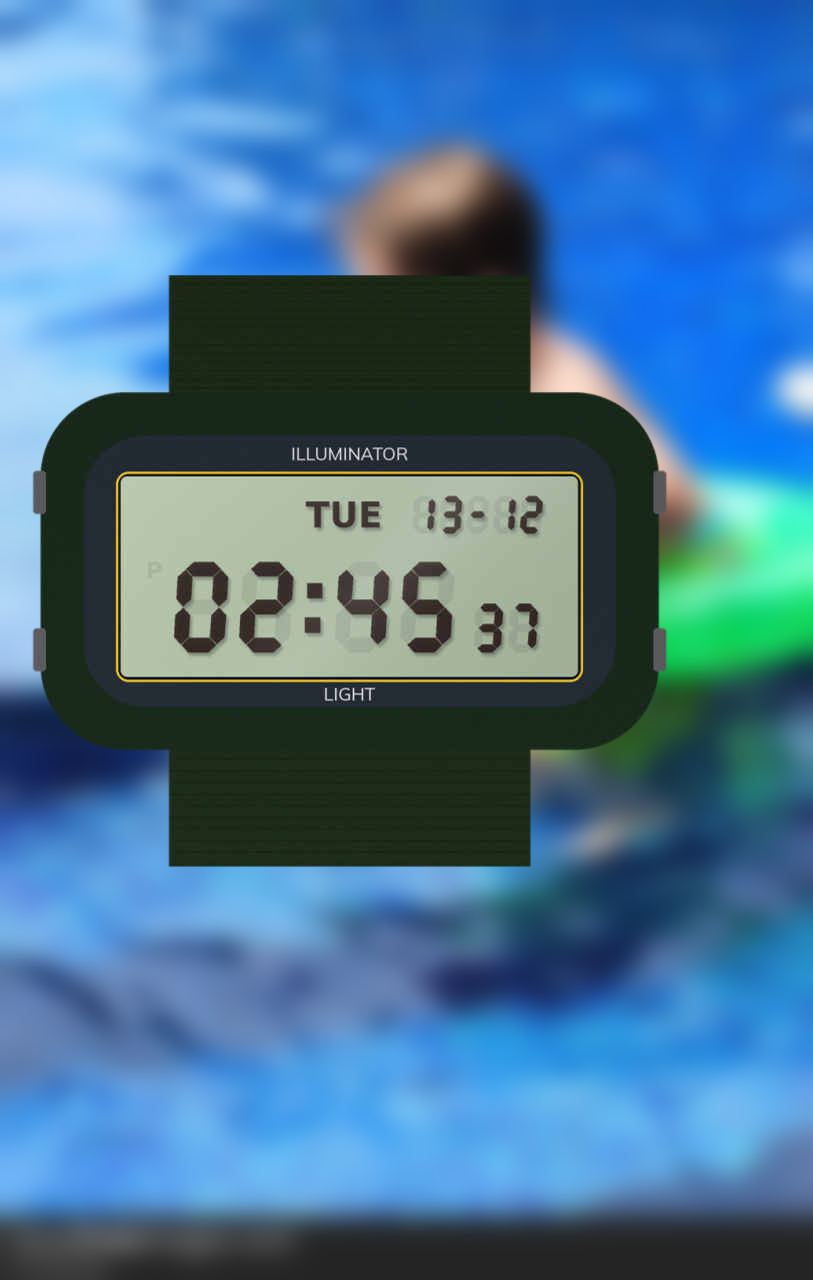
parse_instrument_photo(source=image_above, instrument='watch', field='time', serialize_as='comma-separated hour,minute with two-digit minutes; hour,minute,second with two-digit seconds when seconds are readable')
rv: 2,45,37
